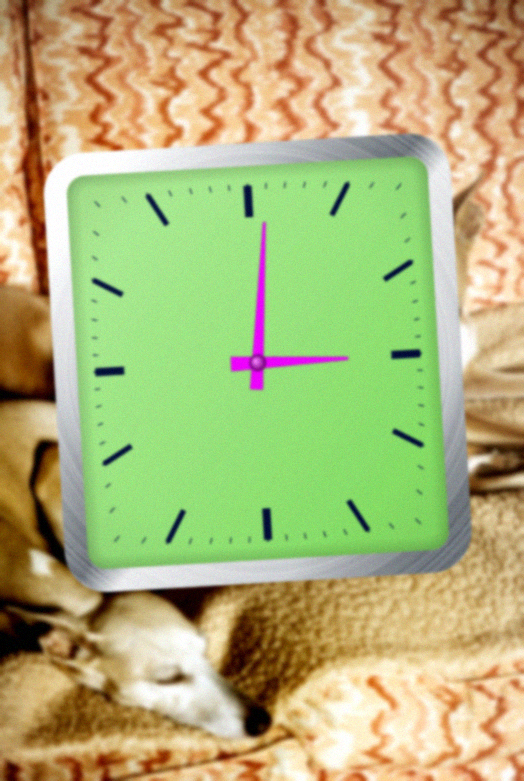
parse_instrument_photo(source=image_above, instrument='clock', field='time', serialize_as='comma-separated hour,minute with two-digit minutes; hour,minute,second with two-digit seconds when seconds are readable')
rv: 3,01
